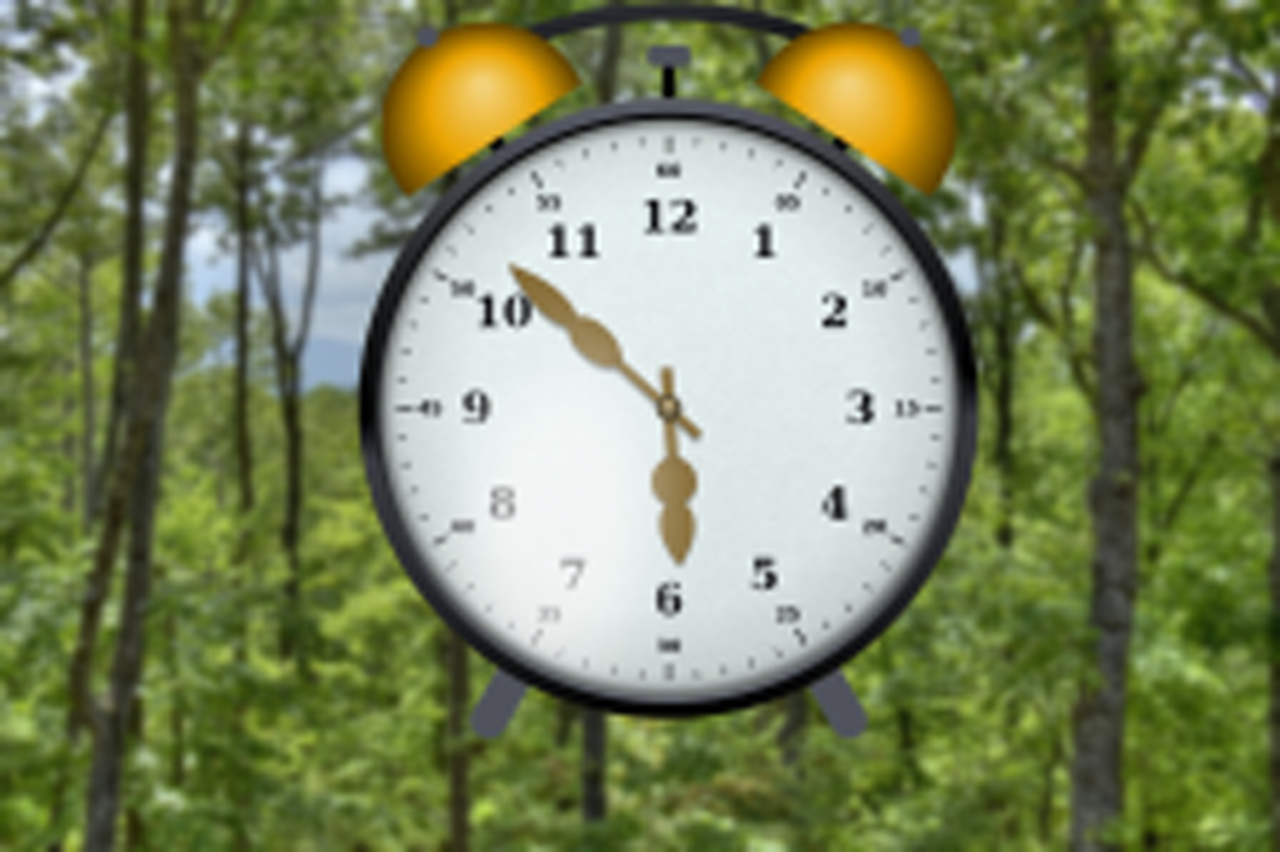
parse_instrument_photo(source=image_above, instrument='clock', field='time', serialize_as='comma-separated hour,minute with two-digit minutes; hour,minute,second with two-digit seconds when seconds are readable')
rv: 5,52
